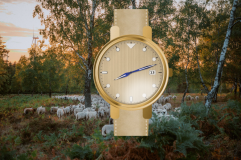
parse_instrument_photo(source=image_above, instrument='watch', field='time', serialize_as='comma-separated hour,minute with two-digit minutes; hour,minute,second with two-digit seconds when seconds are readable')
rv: 8,12
